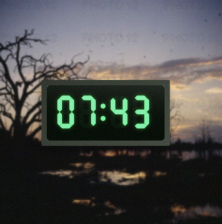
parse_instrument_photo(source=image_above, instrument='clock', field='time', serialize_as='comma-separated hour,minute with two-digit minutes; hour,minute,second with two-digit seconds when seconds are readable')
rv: 7,43
